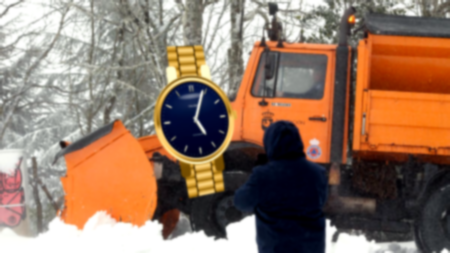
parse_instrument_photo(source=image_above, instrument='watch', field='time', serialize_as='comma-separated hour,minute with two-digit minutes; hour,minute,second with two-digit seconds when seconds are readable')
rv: 5,04
